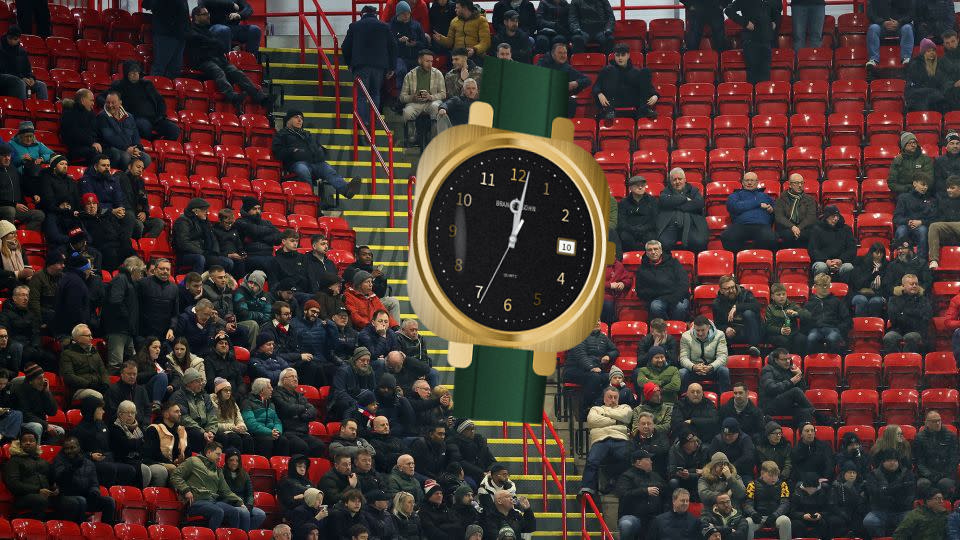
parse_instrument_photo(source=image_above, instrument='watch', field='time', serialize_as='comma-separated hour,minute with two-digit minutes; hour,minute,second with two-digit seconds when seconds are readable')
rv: 12,01,34
